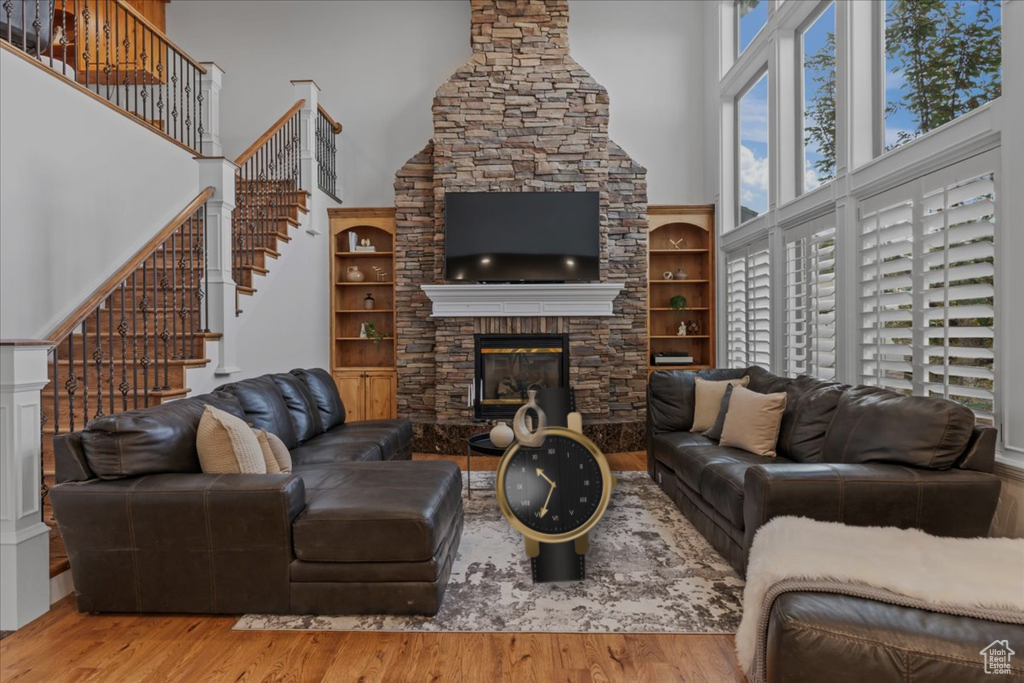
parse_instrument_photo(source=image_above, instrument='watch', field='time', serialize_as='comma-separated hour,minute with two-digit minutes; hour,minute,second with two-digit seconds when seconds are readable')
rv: 10,34
